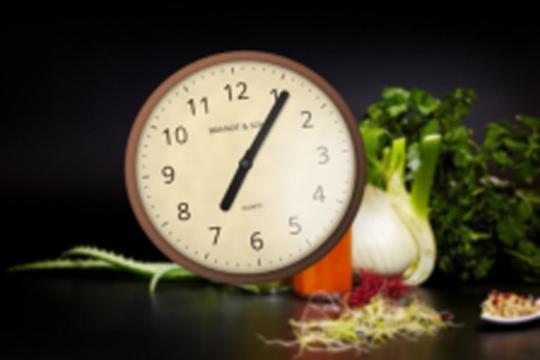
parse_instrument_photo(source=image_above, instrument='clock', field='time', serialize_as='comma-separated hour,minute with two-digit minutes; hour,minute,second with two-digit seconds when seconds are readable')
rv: 7,06
